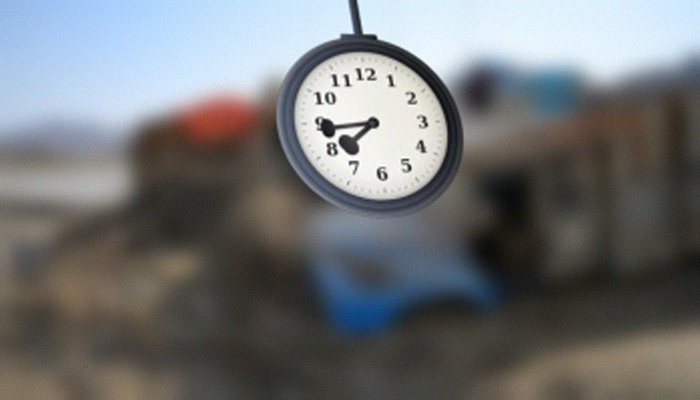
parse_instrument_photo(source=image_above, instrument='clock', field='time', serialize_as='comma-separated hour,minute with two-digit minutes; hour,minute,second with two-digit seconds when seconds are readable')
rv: 7,44
